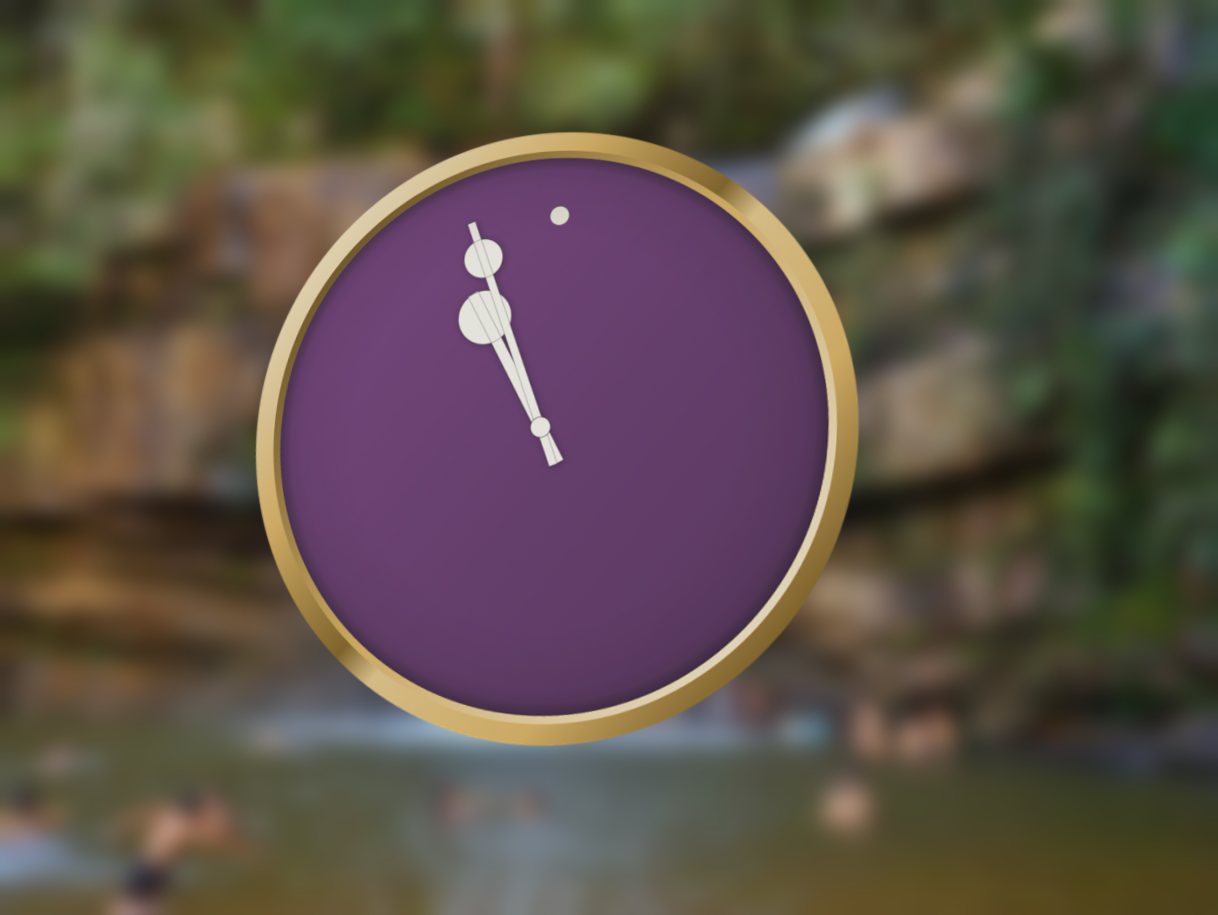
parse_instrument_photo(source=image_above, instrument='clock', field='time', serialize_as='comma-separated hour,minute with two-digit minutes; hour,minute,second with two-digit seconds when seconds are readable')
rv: 10,56
